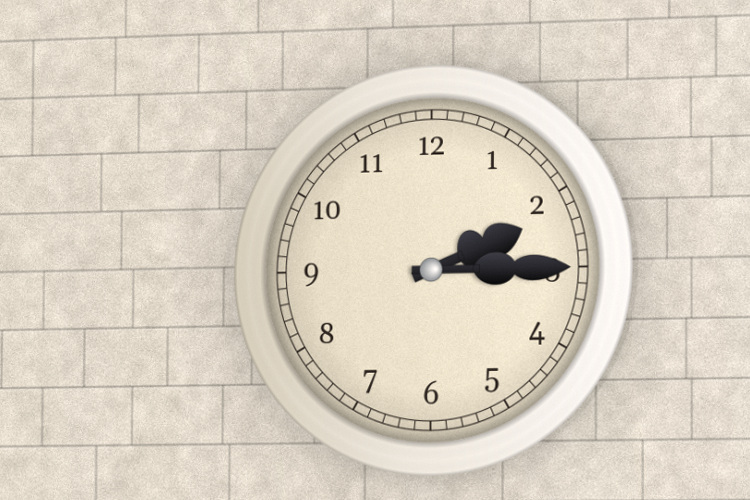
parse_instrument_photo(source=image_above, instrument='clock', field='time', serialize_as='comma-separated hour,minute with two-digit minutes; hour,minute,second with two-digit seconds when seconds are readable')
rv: 2,15
